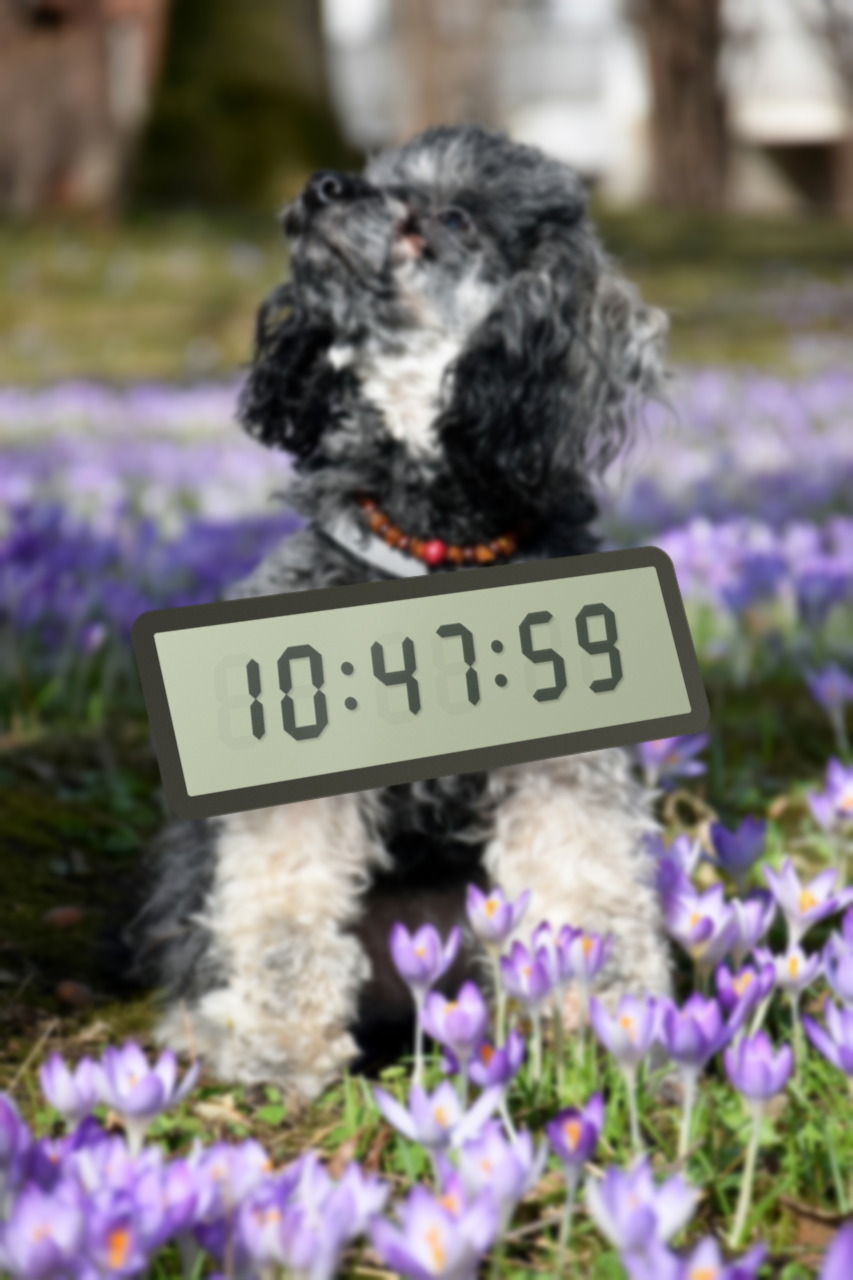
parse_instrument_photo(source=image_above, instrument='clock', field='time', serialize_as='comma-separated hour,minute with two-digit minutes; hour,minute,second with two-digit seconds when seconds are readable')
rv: 10,47,59
